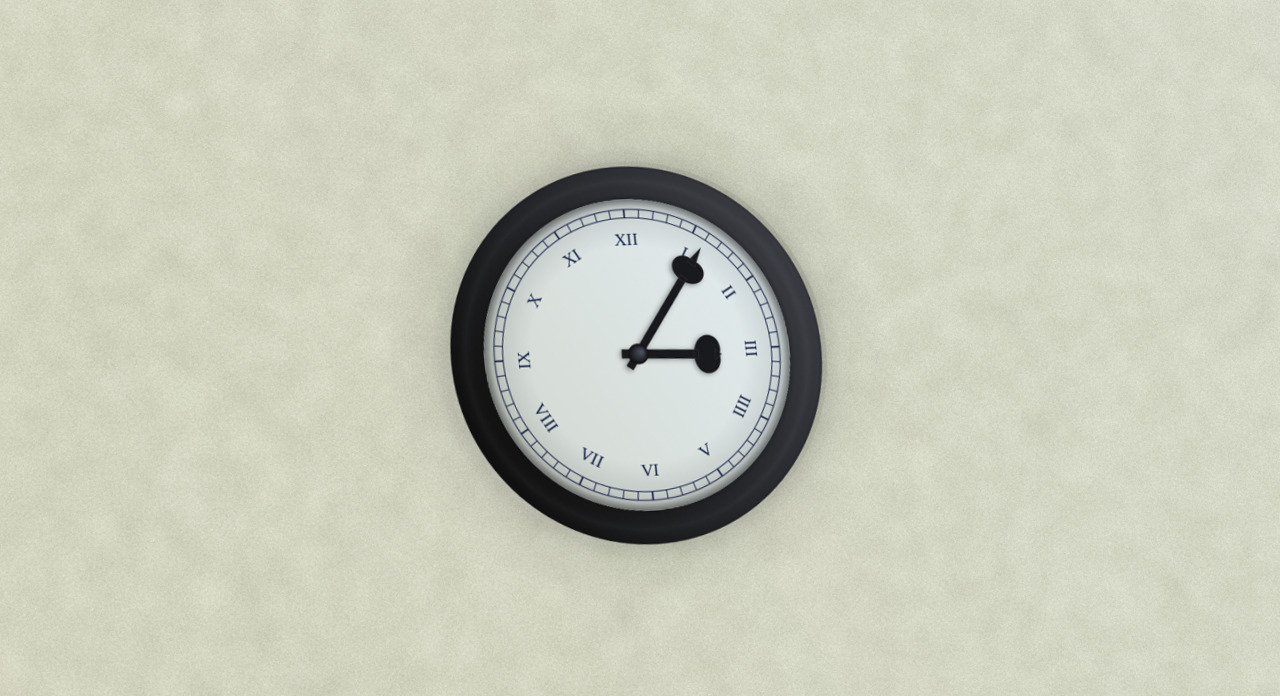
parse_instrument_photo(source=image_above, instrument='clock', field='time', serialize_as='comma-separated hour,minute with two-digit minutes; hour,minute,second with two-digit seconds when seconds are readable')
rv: 3,06
